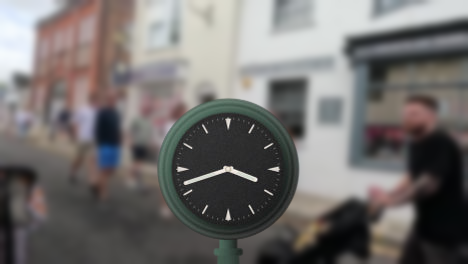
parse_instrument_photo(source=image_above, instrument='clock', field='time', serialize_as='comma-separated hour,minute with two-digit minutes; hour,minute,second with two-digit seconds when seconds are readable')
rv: 3,42
